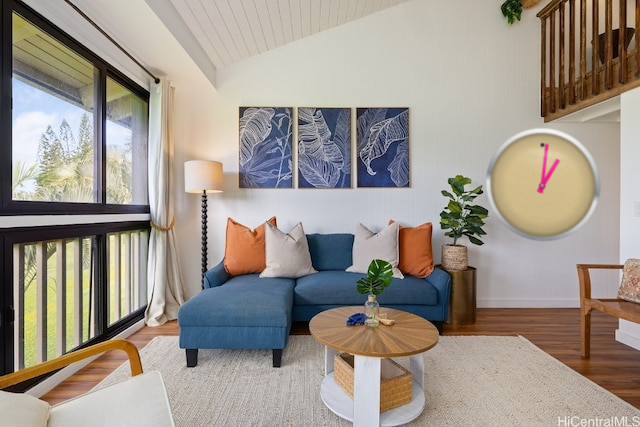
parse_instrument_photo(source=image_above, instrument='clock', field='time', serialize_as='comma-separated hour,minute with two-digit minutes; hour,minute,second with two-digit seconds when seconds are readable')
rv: 1,01
